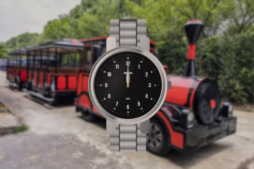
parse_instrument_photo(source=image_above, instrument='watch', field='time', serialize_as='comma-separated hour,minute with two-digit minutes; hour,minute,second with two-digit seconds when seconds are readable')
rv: 12,00
